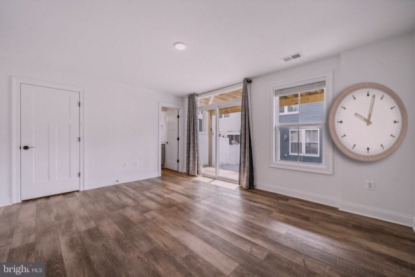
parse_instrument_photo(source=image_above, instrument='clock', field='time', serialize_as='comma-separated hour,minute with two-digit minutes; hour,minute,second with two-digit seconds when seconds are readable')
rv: 10,02
